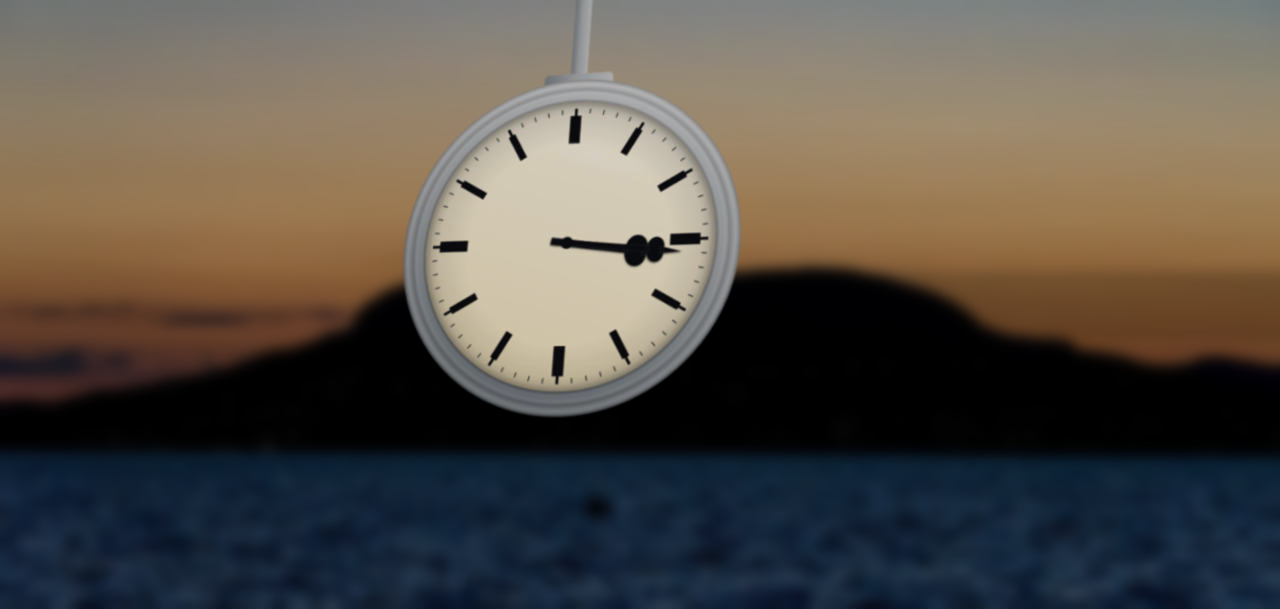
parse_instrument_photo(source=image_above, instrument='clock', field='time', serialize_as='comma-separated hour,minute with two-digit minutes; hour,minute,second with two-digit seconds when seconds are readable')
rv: 3,16
